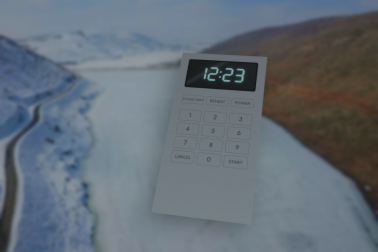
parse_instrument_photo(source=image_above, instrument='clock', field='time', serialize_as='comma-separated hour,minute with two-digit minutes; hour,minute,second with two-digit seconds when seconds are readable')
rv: 12,23
